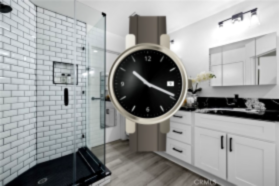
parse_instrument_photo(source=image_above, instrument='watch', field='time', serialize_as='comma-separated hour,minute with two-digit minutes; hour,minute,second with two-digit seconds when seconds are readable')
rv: 10,19
